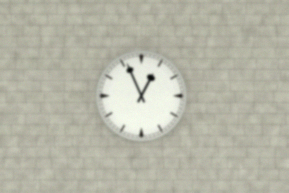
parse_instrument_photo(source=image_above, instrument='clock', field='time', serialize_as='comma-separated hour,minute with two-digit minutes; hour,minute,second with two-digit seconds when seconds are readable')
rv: 12,56
